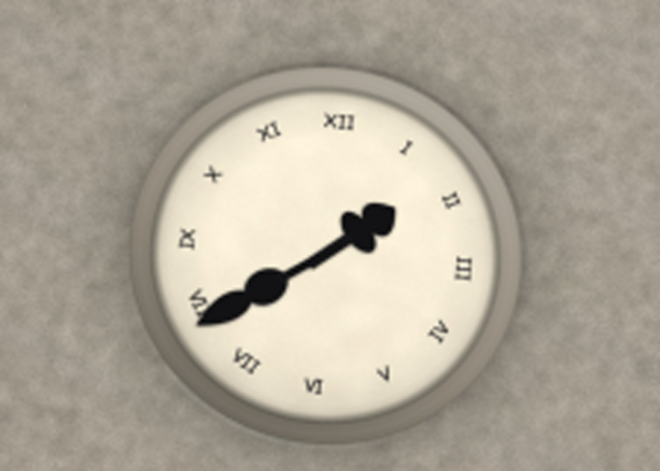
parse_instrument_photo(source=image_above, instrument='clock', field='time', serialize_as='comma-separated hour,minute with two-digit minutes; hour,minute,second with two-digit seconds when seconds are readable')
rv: 1,39
